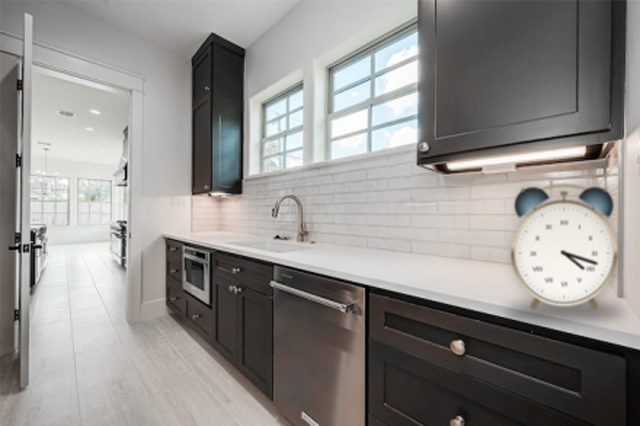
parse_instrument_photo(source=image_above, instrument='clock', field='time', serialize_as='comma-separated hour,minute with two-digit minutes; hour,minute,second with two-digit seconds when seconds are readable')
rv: 4,18
